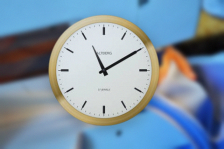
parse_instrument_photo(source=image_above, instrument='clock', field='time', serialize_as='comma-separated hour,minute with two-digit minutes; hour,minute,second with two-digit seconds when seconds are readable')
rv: 11,10
